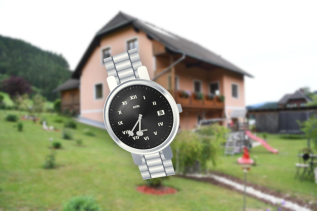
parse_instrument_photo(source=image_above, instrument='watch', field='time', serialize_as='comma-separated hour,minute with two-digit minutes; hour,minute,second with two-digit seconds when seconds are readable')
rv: 6,38
